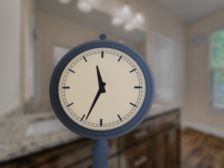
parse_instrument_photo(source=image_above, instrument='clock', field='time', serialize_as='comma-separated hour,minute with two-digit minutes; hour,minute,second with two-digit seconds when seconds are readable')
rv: 11,34
